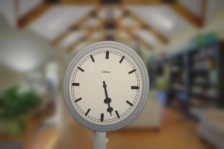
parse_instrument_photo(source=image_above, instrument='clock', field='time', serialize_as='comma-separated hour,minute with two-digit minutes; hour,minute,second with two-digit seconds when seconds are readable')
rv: 5,27
